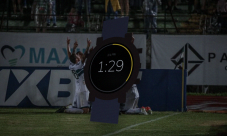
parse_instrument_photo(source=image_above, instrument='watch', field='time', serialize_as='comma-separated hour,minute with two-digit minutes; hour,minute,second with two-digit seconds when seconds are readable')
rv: 1,29
